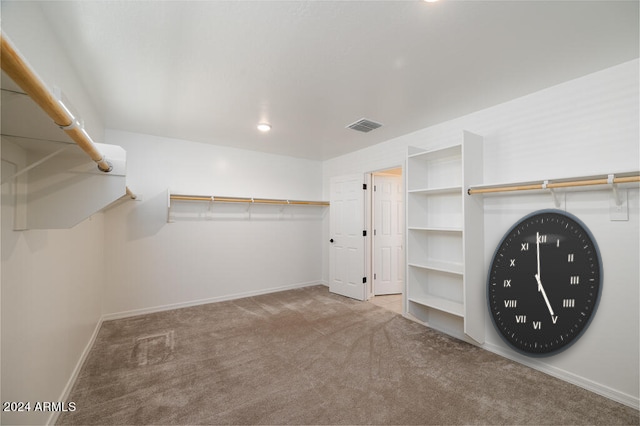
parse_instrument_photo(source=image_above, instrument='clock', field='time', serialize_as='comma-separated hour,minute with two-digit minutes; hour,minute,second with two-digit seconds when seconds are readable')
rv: 4,59
